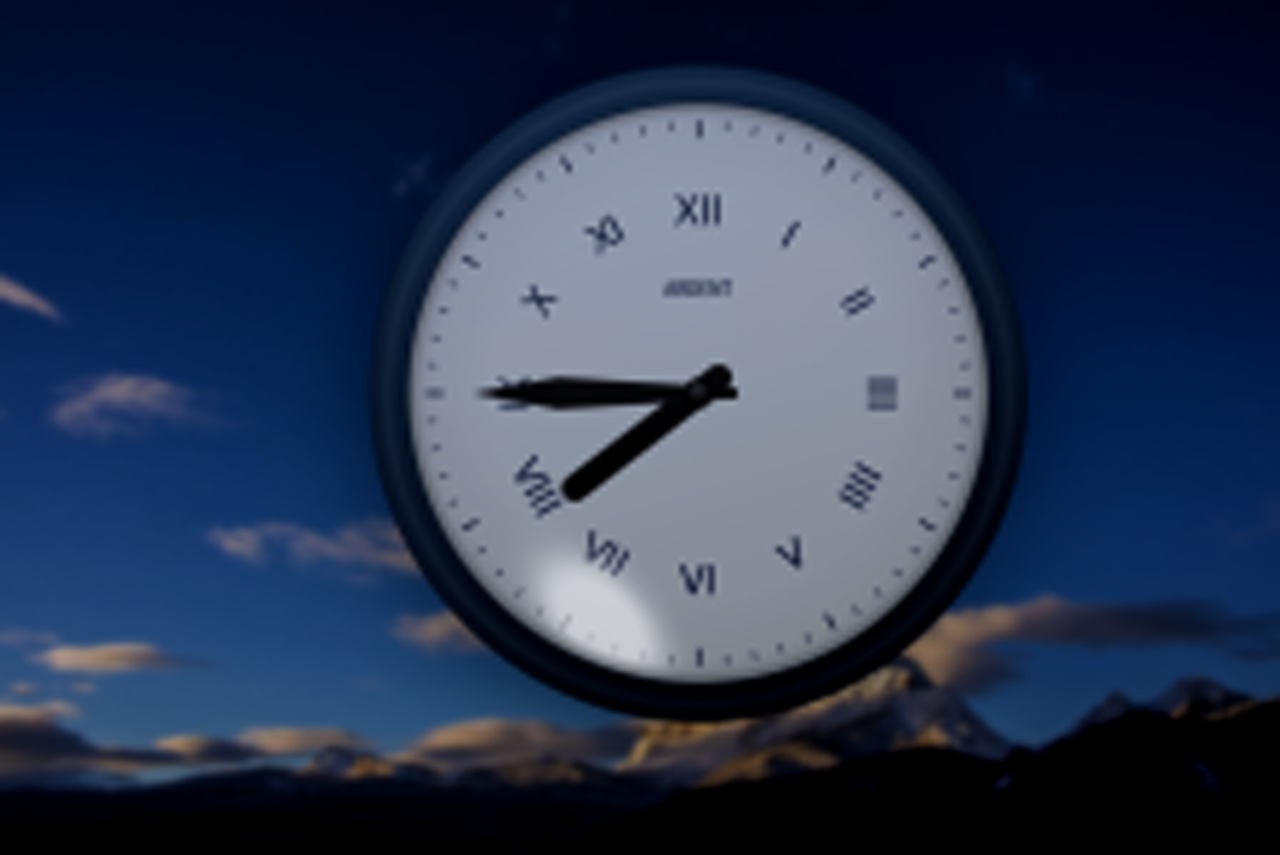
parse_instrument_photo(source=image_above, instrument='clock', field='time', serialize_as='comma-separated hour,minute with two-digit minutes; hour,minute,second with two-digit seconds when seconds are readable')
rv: 7,45
